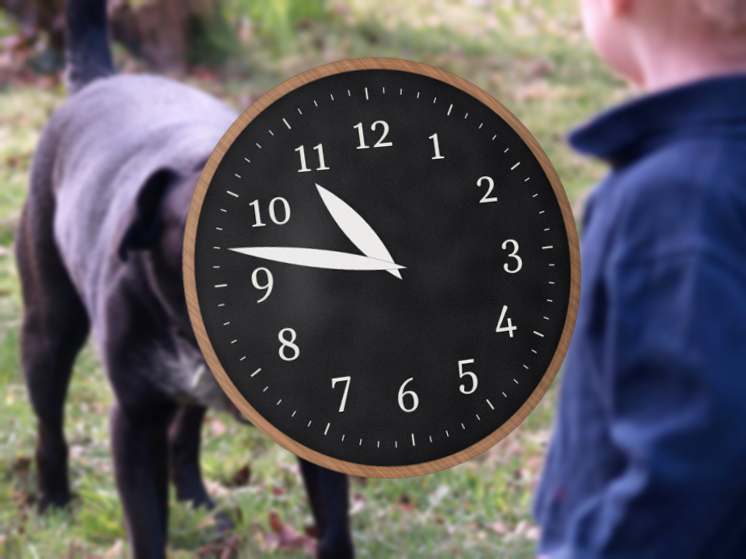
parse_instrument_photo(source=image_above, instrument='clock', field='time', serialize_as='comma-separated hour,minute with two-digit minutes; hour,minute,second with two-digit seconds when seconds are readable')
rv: 10,47
